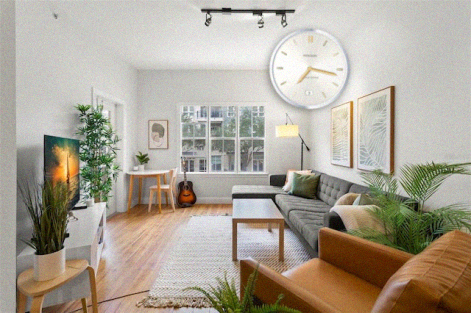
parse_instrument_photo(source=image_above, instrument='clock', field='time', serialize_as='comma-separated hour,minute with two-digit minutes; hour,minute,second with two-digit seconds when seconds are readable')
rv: 7,17
